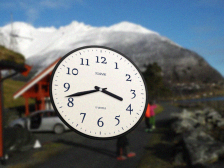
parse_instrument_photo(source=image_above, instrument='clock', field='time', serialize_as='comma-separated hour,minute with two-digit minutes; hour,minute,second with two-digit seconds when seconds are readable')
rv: 3,42
